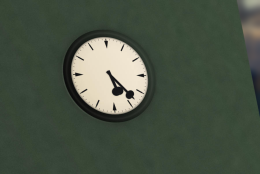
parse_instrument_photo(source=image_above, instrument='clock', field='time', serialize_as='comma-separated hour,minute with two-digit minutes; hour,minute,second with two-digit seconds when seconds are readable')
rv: 5,23
